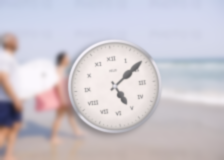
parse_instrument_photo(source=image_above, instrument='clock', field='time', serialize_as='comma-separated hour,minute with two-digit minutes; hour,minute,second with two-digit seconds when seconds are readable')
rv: 5,09
